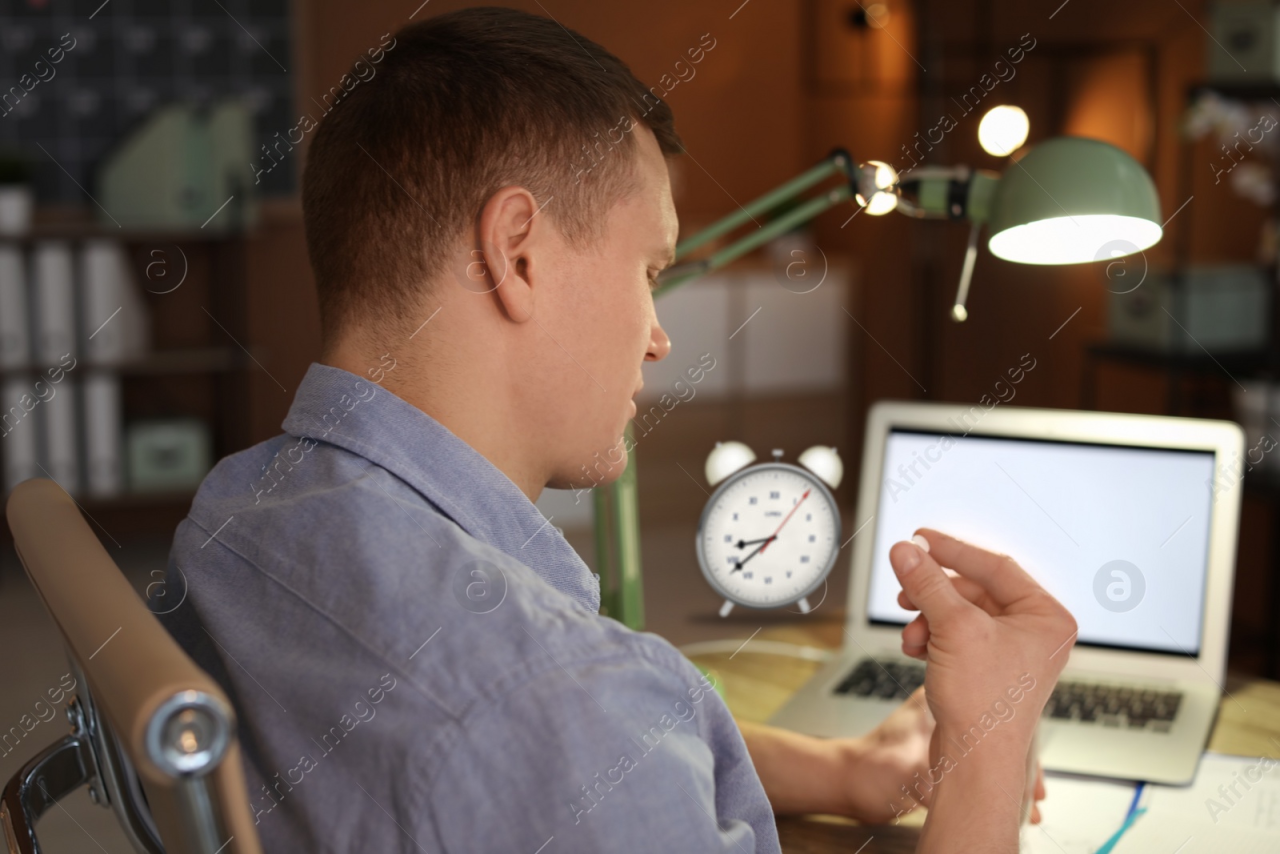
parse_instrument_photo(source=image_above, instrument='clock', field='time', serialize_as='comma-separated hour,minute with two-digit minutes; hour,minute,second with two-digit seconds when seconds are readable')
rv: 8,38,06
